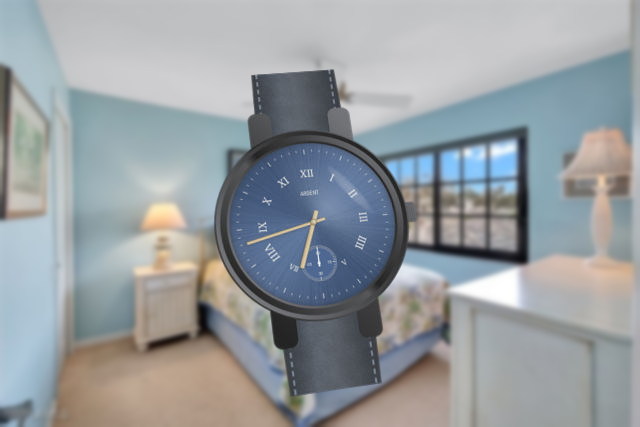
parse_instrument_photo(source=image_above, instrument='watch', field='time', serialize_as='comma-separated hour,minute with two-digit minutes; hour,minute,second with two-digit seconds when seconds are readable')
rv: 6,43
